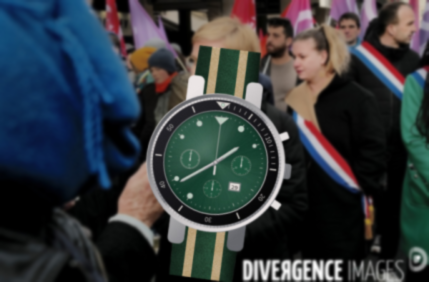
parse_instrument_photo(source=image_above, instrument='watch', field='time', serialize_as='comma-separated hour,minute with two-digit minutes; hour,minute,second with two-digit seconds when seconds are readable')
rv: 1,39
